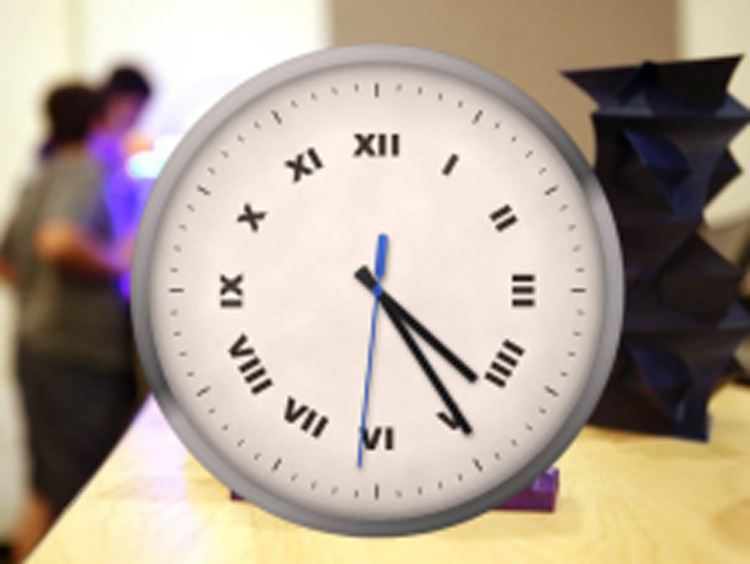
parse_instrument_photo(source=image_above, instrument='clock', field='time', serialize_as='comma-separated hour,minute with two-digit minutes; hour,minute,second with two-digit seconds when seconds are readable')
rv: 4,24,31
